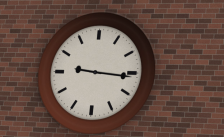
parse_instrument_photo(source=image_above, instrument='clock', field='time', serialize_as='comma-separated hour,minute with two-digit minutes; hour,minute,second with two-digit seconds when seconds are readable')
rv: 9,16
